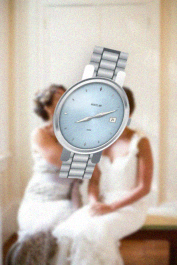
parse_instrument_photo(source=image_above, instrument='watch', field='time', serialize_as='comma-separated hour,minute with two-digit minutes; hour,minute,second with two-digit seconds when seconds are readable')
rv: 8,11
